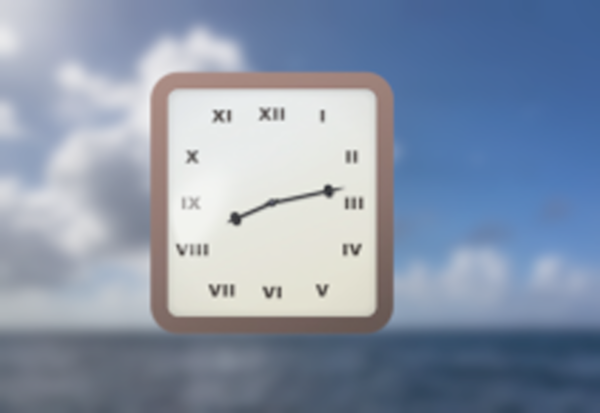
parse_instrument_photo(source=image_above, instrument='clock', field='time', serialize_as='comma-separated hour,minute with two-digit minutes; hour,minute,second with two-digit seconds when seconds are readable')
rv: 8,13
